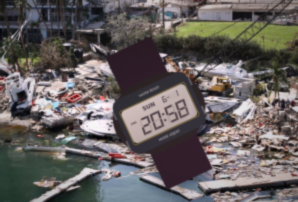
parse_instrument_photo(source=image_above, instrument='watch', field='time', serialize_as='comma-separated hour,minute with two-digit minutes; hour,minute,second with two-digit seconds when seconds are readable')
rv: 20,58
